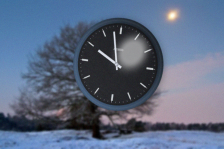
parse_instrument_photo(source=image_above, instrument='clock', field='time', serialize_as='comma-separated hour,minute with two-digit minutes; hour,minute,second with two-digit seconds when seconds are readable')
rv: 9,58
